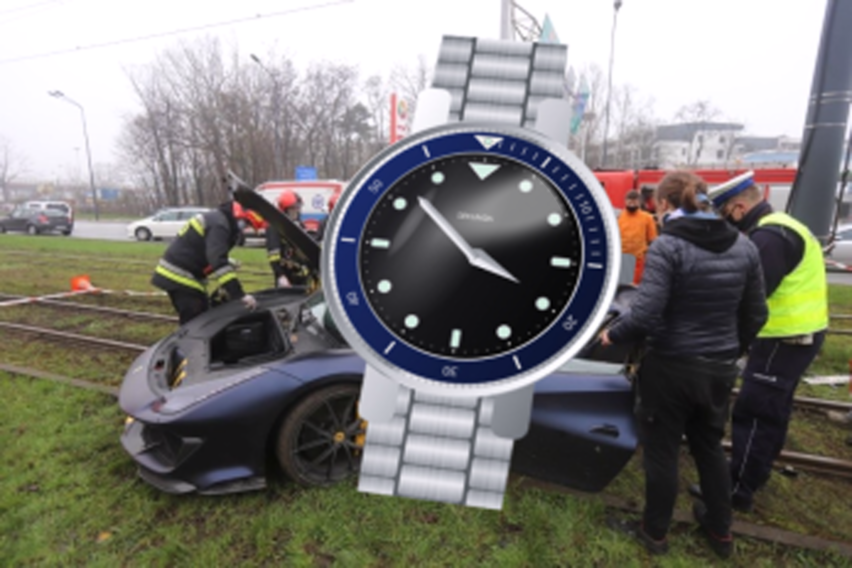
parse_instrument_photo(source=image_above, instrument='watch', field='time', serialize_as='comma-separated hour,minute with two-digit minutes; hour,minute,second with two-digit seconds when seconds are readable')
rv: 3,52
